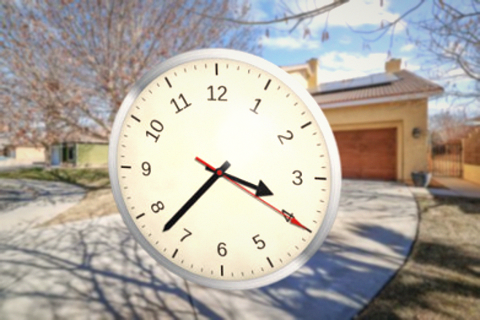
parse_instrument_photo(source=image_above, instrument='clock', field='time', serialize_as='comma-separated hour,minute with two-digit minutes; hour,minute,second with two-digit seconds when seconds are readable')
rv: 3,37,20
